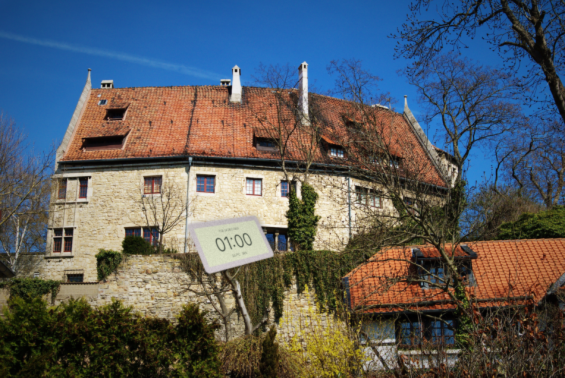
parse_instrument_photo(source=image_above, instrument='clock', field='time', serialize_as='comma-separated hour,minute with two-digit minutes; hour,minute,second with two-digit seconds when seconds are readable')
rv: 1,00
